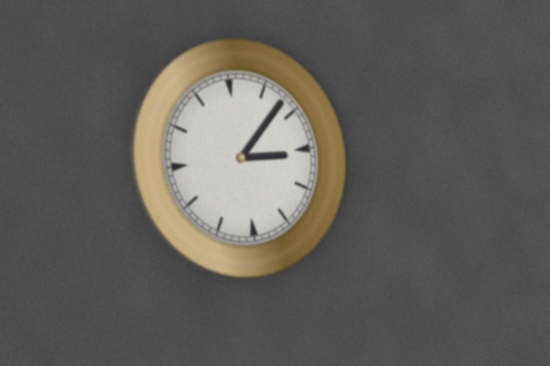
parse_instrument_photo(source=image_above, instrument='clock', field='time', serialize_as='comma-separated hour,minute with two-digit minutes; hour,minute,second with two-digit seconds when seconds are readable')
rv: 3,08
